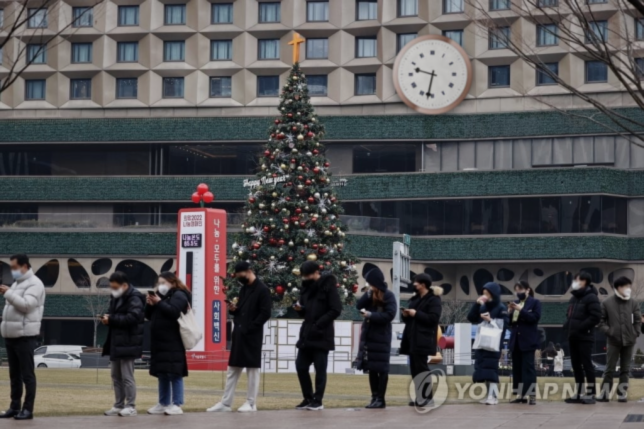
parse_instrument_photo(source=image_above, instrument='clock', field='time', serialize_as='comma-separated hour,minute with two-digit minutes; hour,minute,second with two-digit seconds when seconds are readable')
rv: 9,32
